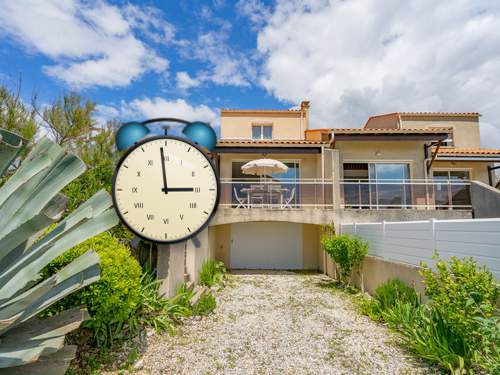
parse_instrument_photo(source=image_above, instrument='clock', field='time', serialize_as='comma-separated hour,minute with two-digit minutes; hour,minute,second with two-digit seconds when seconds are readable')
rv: 2,59
